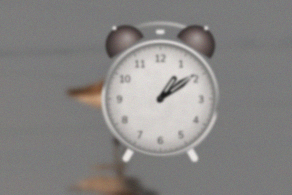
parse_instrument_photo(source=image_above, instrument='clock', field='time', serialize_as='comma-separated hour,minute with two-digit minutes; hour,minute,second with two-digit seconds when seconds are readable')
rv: 1,09
